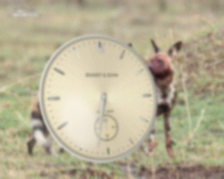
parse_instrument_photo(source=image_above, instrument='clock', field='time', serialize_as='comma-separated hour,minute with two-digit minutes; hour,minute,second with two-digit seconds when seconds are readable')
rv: 6,32
